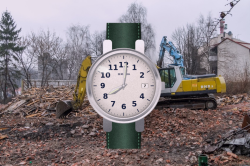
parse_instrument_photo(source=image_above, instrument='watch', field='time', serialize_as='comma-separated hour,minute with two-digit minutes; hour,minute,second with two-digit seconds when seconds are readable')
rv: 8,01
